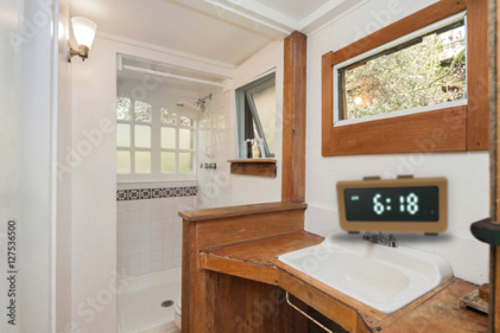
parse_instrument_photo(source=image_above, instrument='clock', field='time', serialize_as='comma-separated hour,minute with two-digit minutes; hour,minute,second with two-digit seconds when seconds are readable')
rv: 6,18
